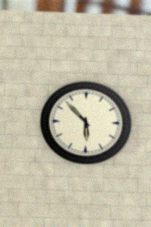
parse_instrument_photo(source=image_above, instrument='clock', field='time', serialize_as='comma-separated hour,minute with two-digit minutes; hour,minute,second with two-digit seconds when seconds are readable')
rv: 5,53
